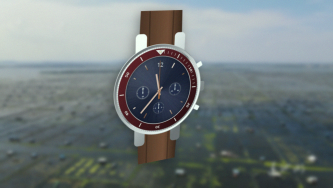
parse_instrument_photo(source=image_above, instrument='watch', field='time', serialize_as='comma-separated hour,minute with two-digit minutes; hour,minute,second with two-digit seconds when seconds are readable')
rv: 11,37
